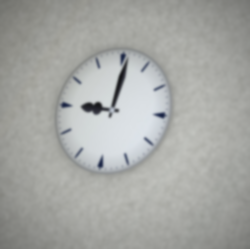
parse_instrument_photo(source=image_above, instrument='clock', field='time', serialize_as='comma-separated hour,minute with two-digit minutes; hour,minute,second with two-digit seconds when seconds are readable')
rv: 9,01
